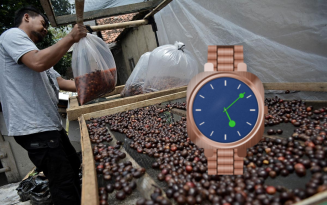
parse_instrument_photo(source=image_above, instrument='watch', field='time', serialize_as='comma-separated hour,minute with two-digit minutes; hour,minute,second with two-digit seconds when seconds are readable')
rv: 5,08
